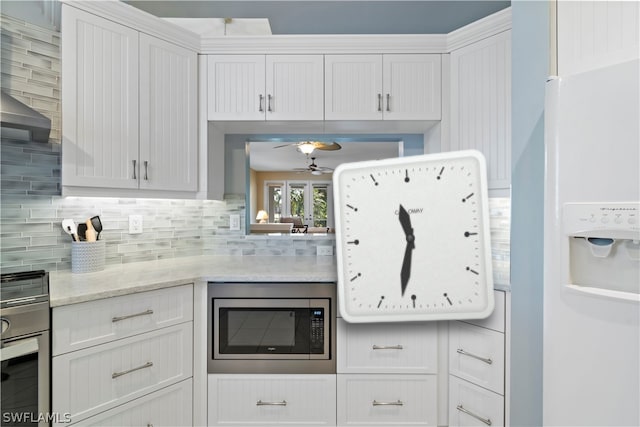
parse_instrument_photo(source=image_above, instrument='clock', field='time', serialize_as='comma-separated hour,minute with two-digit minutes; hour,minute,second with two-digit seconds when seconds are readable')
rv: 11,32
